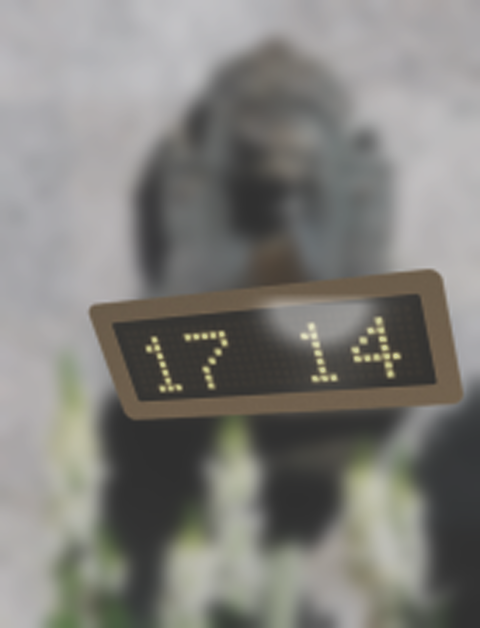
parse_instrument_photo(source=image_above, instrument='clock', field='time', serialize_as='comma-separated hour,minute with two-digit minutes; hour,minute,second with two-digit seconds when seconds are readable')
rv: 17,14
